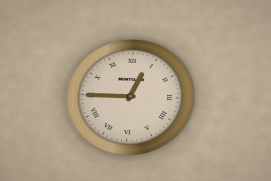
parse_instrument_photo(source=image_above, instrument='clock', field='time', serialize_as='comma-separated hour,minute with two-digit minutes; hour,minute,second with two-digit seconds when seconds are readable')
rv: 12,45
